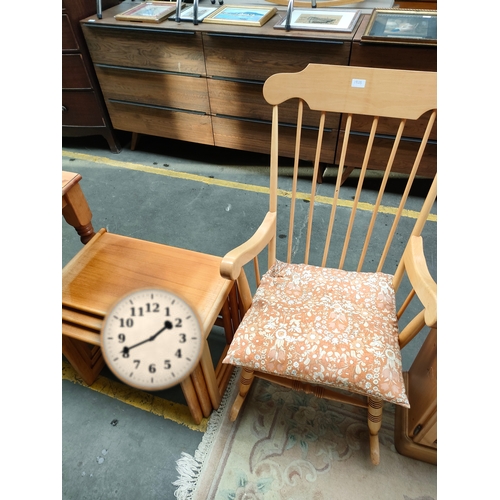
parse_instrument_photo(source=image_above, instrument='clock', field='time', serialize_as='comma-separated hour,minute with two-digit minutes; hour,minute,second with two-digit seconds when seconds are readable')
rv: 1,41
